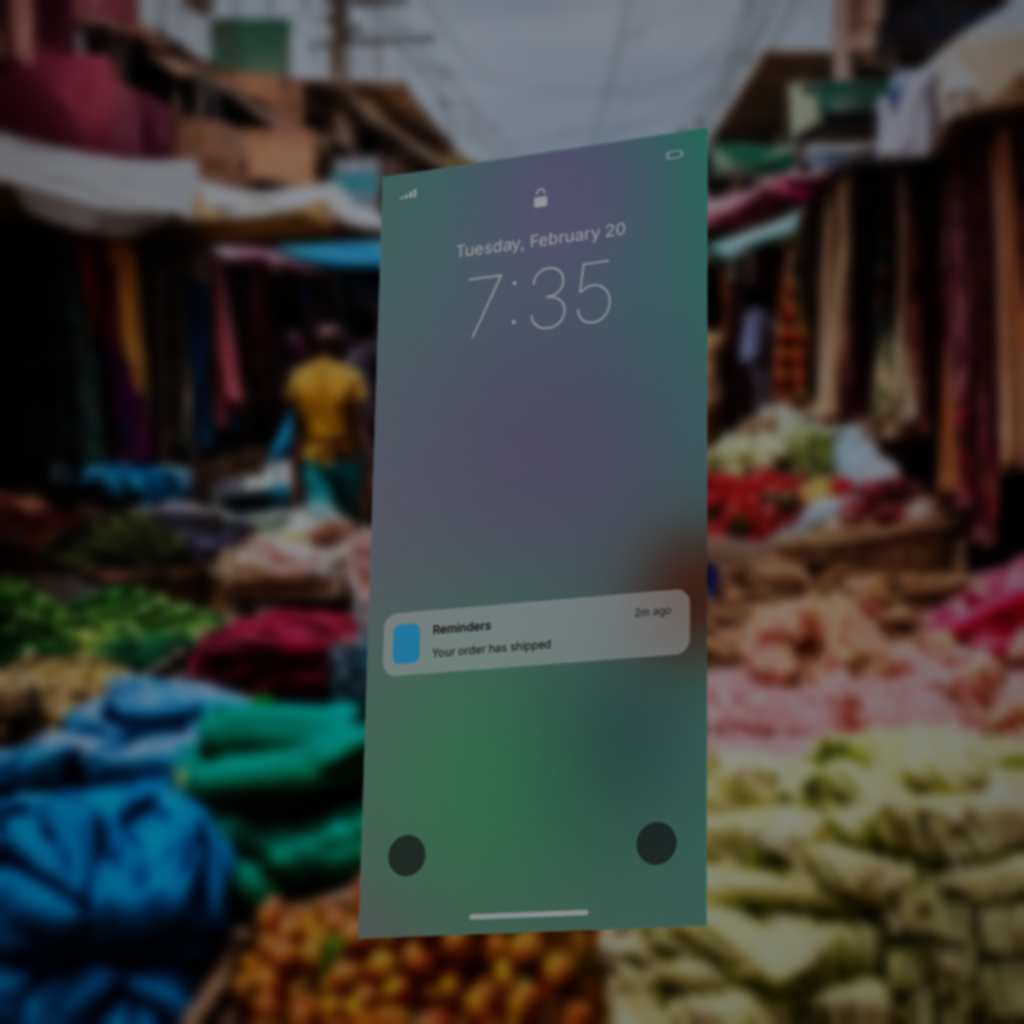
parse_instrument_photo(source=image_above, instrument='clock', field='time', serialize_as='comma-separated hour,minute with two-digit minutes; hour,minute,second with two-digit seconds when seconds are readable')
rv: 7,35
